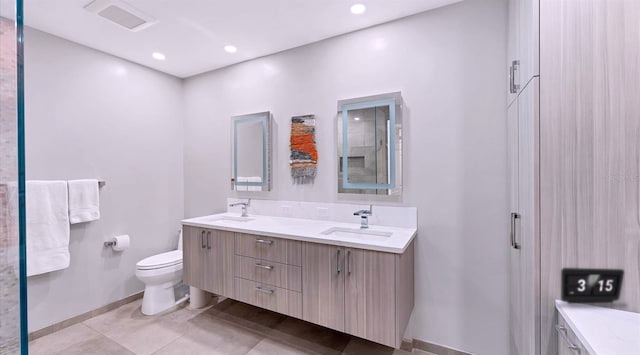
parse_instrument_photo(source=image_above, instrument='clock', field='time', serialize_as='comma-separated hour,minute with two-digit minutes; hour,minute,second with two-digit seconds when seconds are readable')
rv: 3,15
